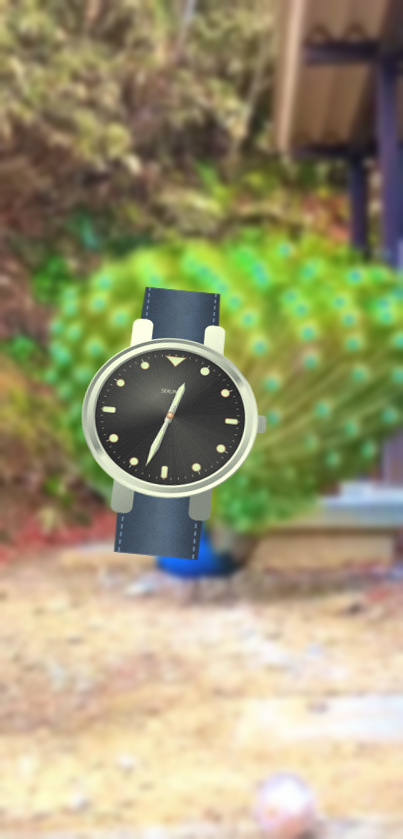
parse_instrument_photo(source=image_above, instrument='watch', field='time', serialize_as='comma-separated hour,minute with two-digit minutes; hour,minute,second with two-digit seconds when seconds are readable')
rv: 12,33
